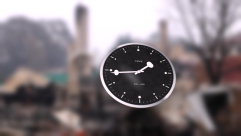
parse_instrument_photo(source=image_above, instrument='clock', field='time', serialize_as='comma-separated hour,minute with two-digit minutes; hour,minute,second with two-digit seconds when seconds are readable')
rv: 1,44
